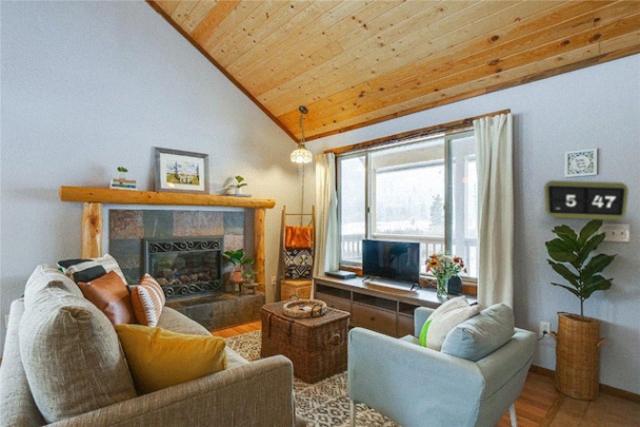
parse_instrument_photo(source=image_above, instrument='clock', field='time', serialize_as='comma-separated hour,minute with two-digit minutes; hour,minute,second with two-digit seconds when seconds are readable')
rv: 5,47
